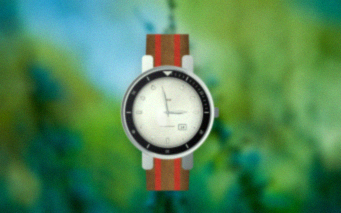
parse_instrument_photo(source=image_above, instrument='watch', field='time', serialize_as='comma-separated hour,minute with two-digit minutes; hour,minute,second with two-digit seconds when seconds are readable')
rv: 2,58
